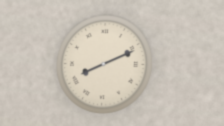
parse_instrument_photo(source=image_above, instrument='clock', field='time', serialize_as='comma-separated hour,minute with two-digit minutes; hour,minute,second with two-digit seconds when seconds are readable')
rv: 8,11
